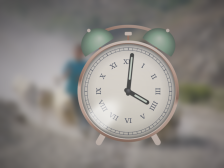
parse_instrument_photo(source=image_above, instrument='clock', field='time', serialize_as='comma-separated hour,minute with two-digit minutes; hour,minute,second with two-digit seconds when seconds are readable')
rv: 4,01
